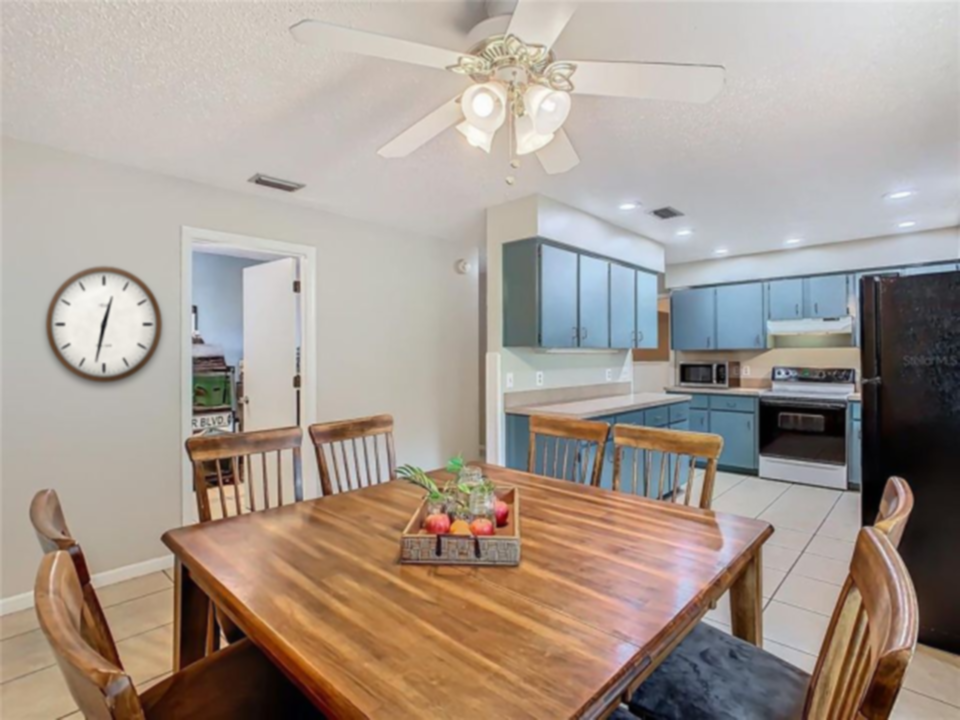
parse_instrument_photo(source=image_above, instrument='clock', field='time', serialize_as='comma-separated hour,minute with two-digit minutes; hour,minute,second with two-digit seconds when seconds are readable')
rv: 12,32
